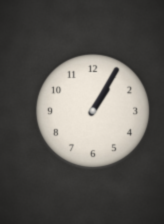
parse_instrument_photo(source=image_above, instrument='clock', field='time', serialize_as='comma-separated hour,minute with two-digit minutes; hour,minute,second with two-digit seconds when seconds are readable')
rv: 1,05
